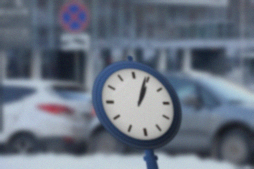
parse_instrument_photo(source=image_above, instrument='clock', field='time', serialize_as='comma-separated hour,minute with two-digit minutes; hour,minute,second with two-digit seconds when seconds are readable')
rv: 1,04
